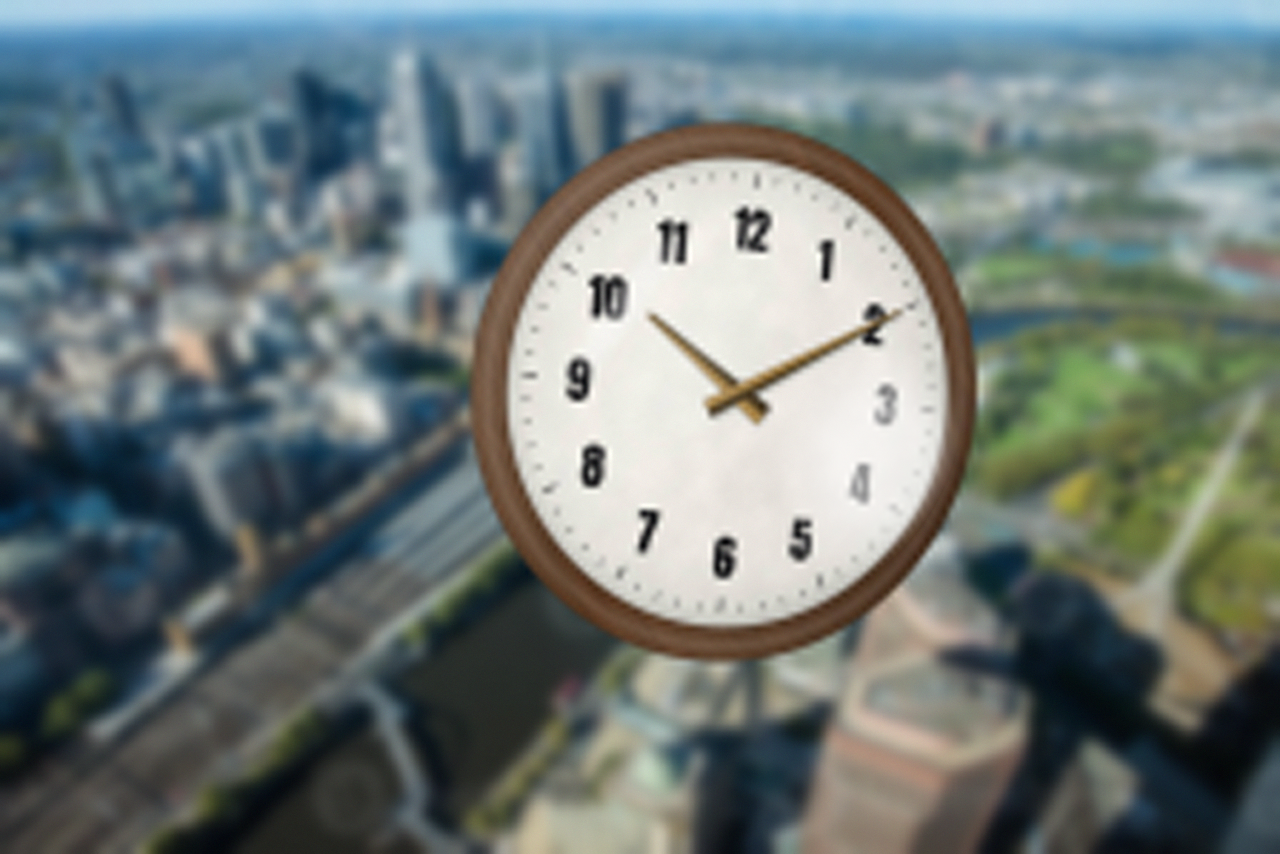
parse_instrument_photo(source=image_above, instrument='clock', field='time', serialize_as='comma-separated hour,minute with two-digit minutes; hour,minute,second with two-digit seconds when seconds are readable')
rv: 10,10
